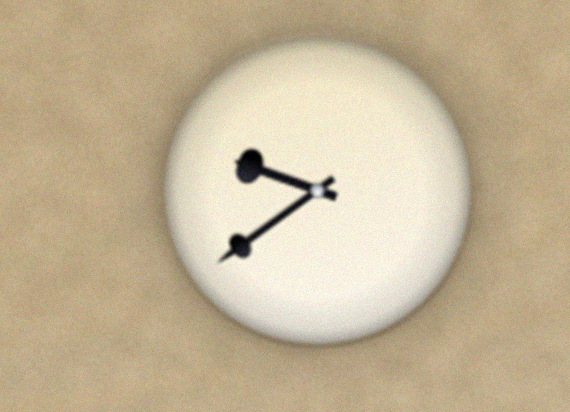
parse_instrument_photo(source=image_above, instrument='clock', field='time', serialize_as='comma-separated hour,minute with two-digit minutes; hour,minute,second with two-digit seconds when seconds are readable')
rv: 9,39
